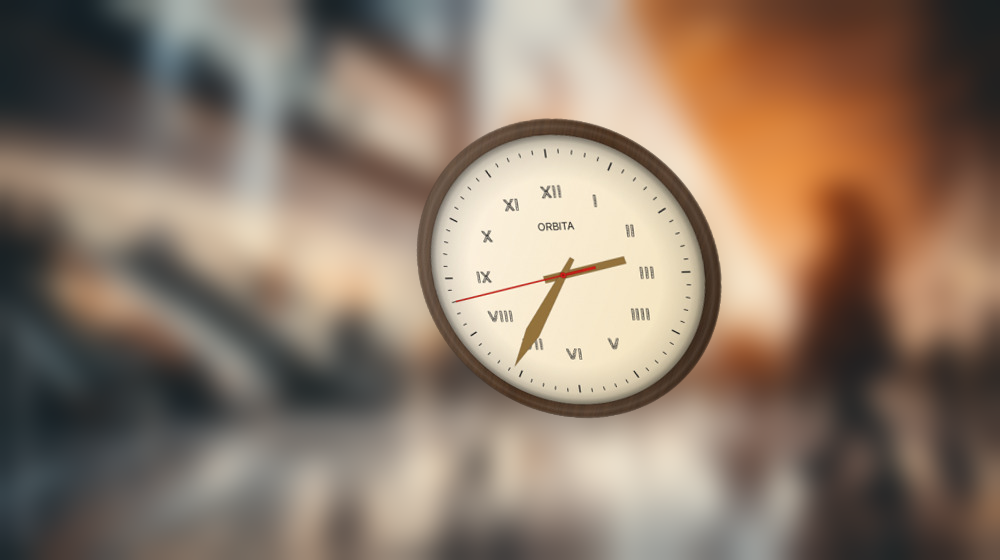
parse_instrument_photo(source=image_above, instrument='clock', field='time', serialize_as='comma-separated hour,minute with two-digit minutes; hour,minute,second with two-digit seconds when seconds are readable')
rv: 2,35,43
